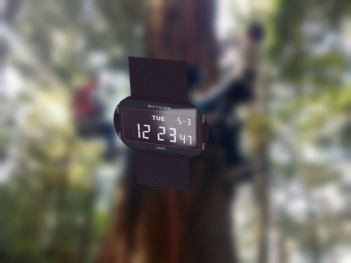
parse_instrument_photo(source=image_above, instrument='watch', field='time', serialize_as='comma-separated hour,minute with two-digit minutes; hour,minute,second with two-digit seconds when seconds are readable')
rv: 12,23,47
